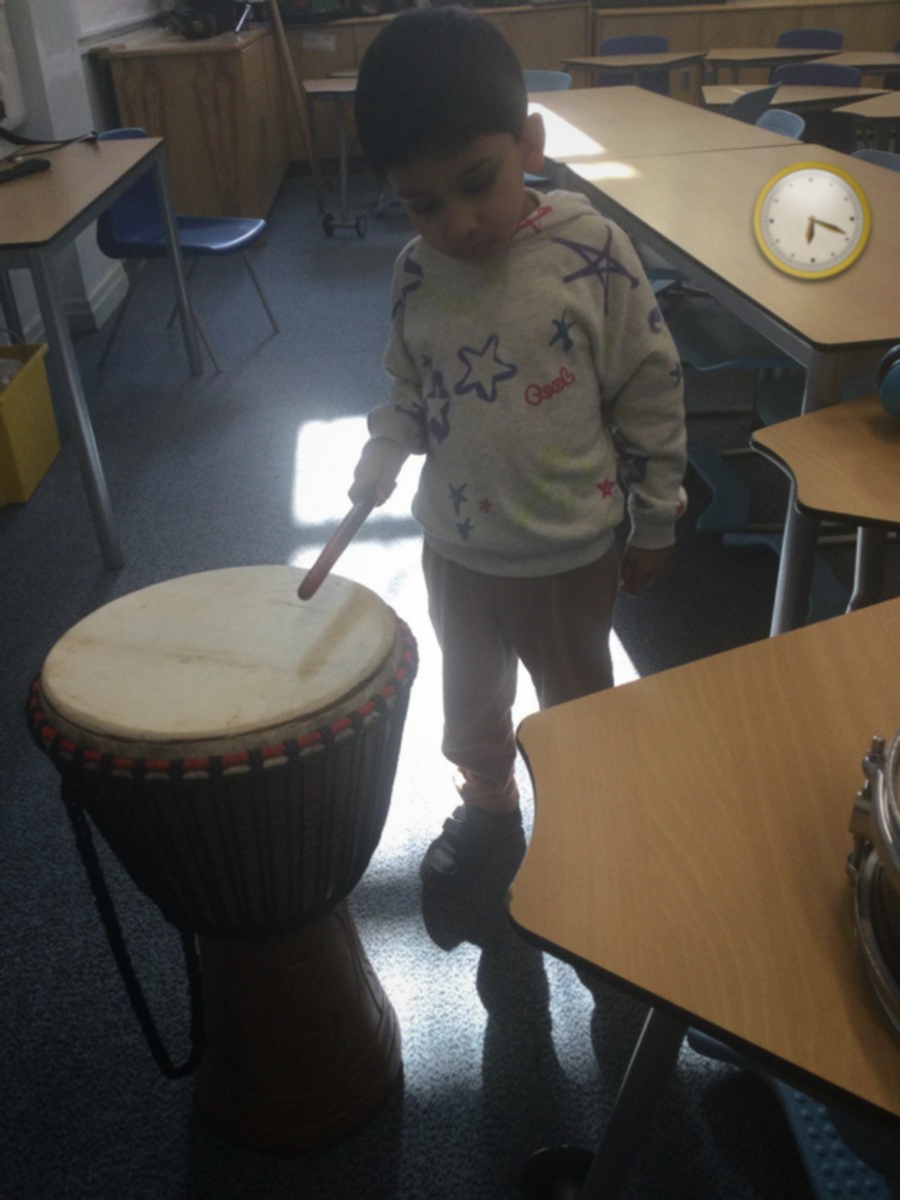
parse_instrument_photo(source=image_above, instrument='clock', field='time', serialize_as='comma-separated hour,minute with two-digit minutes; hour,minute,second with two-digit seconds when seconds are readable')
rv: 6,19
